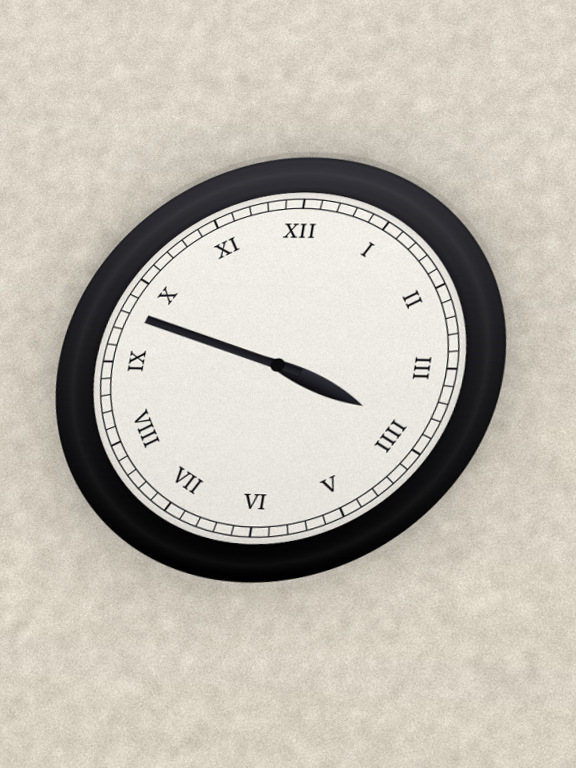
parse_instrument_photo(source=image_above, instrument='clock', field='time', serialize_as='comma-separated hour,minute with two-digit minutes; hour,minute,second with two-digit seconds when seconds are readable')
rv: 3,48
